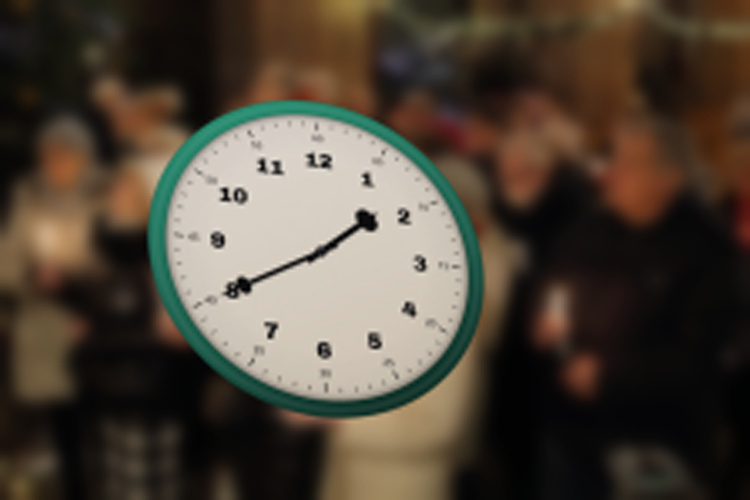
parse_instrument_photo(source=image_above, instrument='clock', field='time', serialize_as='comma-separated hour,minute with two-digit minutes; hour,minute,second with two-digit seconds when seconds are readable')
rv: 1,40
